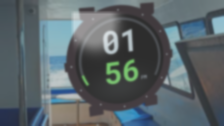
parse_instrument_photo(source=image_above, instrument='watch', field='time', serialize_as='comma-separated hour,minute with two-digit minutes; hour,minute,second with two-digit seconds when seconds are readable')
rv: 1,56
